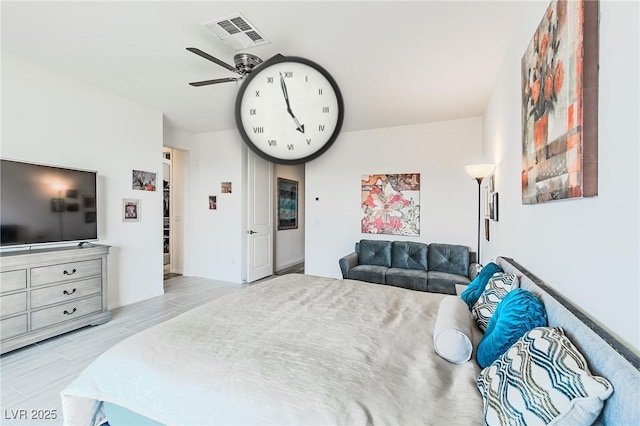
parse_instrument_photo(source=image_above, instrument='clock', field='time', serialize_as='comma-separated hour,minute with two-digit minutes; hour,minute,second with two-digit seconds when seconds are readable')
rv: 4,58
